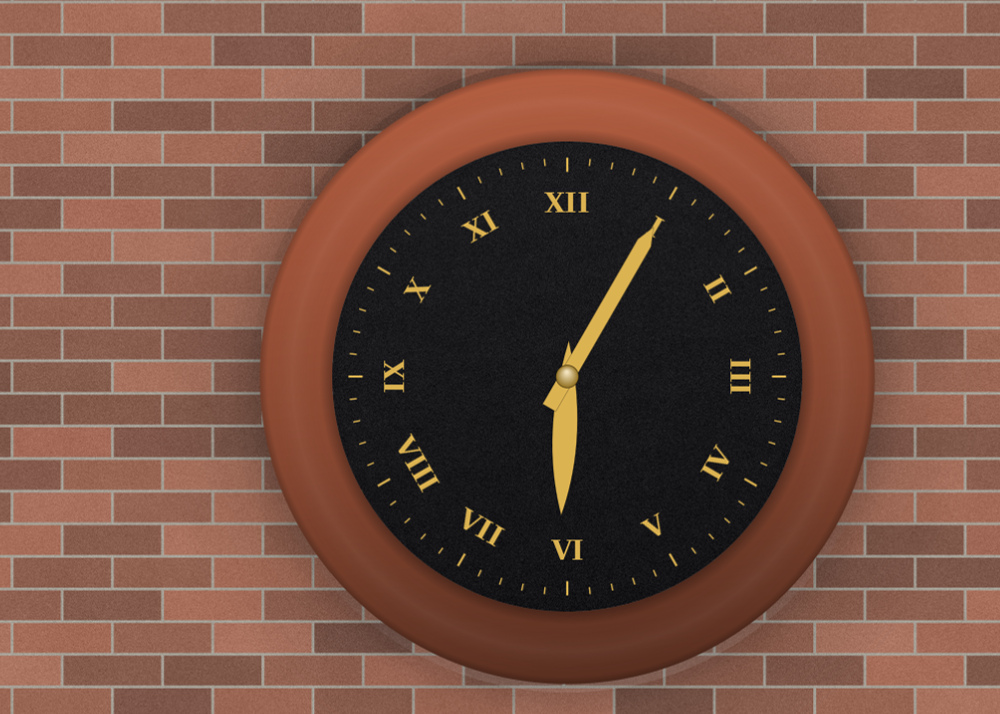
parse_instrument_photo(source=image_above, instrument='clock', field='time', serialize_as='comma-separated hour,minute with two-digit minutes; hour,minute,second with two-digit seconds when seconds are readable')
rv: 6,05
